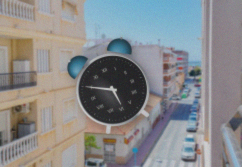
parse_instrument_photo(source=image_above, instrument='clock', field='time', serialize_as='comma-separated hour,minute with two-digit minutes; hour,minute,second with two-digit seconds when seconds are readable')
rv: 5,50
